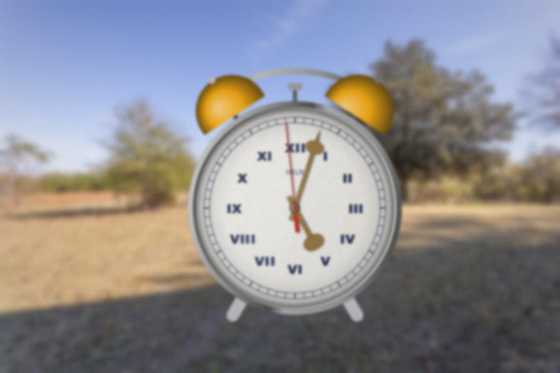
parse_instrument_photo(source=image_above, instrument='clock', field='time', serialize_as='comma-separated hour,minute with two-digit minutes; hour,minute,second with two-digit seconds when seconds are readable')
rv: 5,02,59
